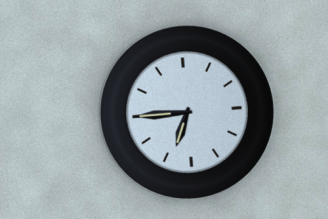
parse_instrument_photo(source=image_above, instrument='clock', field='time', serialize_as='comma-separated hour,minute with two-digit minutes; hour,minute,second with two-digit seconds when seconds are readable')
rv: 6,45
